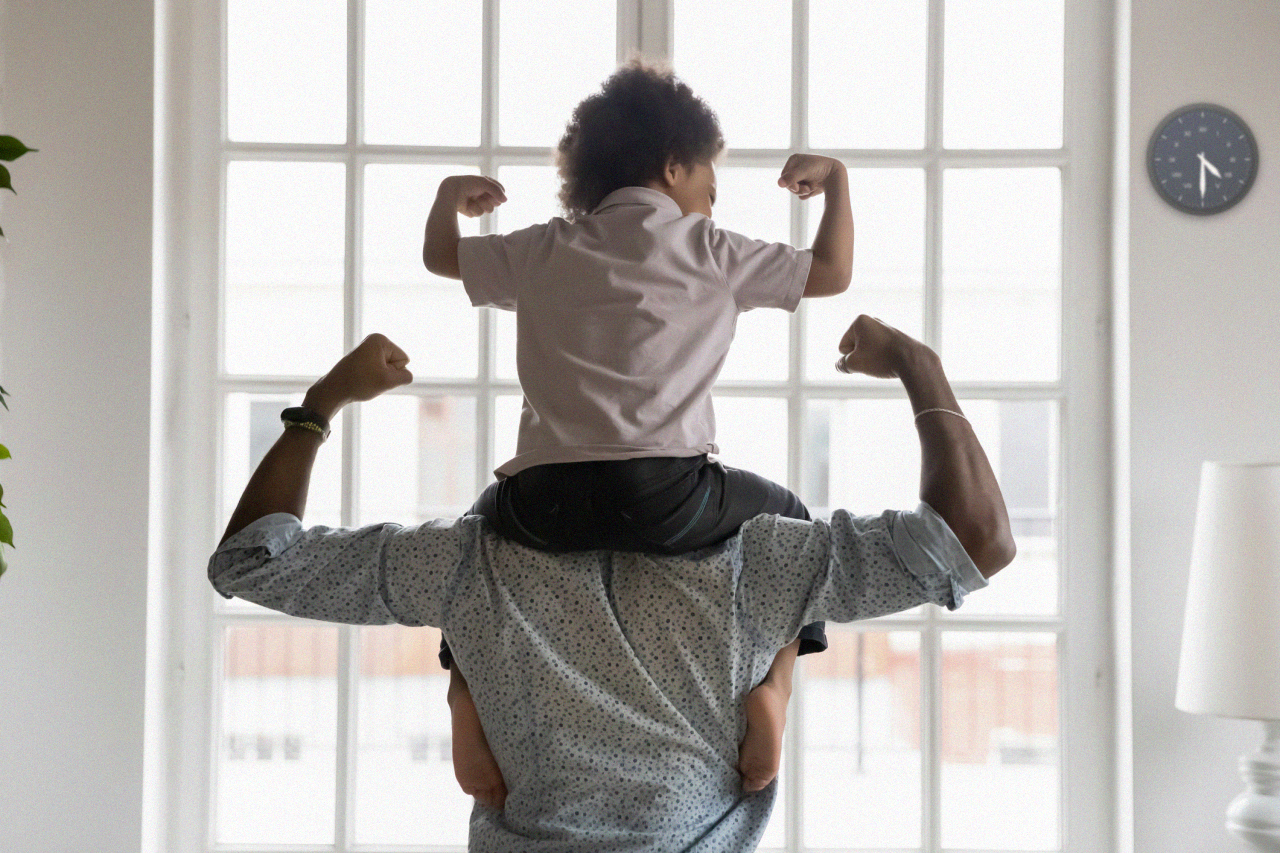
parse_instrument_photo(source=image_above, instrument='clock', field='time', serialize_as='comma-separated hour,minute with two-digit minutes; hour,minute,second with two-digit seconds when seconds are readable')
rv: 4,30
